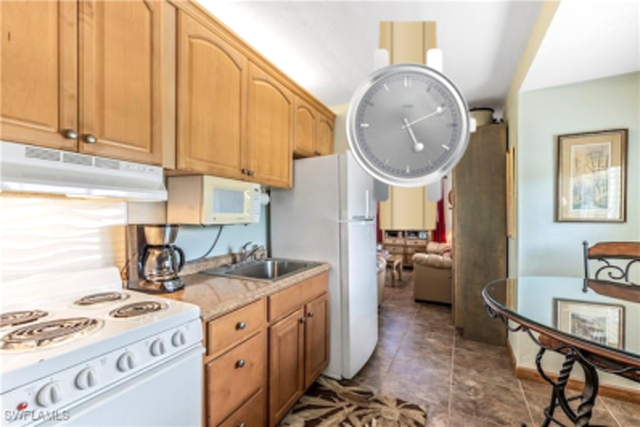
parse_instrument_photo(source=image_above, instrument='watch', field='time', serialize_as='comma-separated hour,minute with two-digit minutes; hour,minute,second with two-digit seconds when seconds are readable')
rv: 5,11
